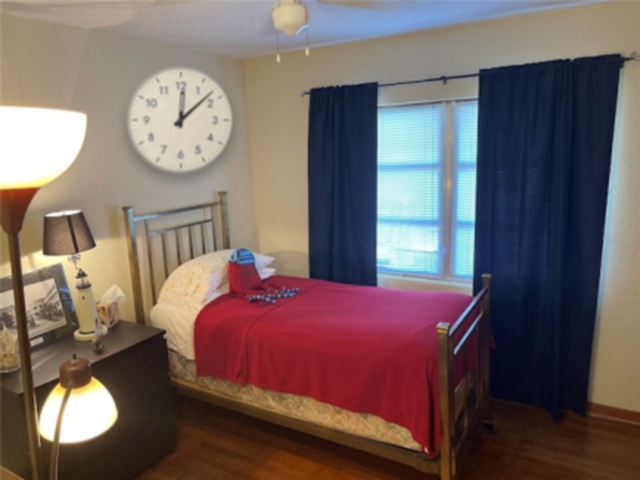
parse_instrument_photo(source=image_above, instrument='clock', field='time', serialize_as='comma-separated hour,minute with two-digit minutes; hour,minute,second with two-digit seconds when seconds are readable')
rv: 12,08
